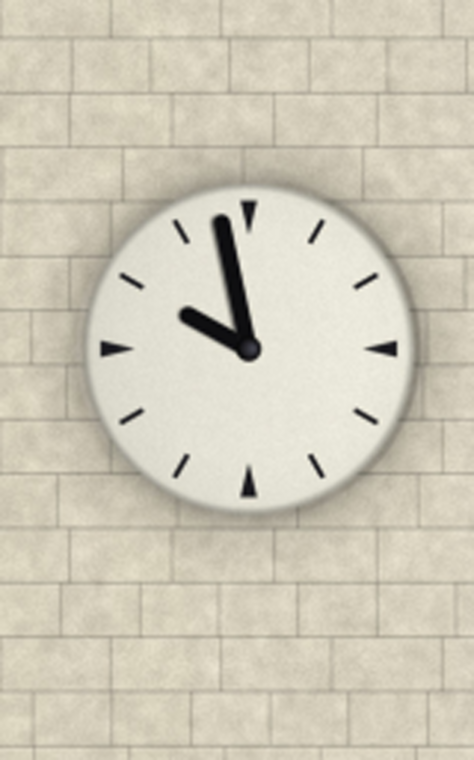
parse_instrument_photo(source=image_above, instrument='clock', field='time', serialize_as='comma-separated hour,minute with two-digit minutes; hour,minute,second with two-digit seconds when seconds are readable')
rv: 9,58
